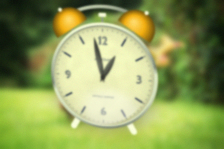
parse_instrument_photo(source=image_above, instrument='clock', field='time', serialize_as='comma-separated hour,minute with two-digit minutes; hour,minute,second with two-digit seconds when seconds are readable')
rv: 12,58
